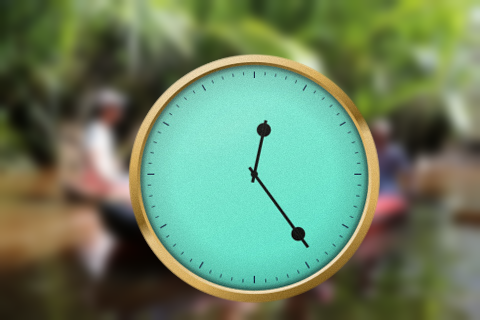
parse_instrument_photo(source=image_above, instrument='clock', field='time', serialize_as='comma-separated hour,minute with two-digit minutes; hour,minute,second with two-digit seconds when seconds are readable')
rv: 12,24
